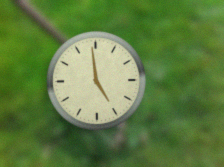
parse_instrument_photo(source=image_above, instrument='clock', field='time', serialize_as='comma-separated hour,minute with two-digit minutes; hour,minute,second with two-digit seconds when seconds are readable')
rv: 4,59
